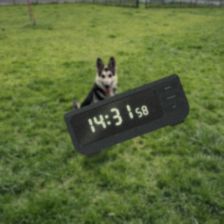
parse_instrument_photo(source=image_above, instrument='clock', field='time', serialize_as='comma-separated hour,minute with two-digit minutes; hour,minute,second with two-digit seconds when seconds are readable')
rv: 14,31,58
